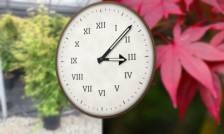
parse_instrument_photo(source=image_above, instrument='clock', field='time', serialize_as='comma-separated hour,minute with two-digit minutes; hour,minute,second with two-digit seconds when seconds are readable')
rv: 3,08
